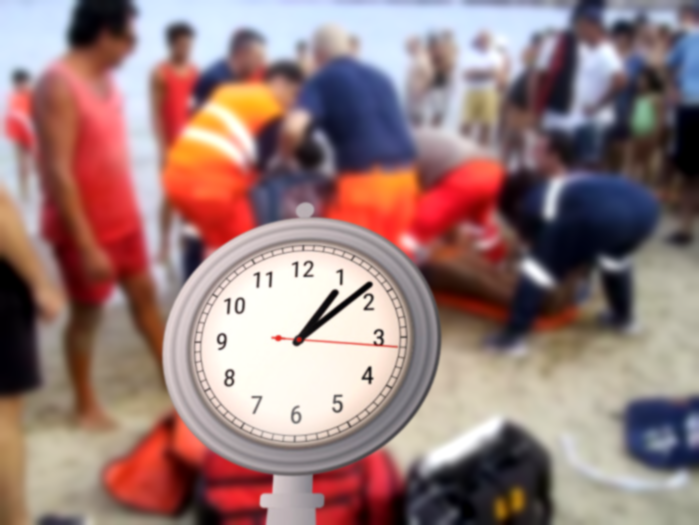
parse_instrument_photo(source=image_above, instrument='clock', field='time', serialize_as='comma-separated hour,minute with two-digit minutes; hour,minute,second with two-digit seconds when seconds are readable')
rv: 1,08,16
